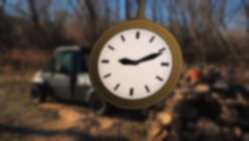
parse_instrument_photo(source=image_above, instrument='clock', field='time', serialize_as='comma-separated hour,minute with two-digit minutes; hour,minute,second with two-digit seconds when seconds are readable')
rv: 9,11
